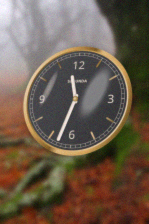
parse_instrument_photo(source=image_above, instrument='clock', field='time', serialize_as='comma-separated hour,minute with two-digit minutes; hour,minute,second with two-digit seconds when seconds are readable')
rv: 11,33
